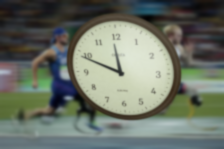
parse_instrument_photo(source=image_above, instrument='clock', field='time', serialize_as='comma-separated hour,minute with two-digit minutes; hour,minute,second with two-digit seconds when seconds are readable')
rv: 11,49
